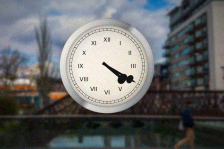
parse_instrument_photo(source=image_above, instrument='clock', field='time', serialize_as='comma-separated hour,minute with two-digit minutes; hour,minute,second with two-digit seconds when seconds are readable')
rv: 4,20
